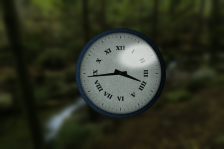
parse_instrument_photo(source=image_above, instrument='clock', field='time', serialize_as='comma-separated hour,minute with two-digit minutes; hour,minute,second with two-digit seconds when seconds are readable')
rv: 3,44
